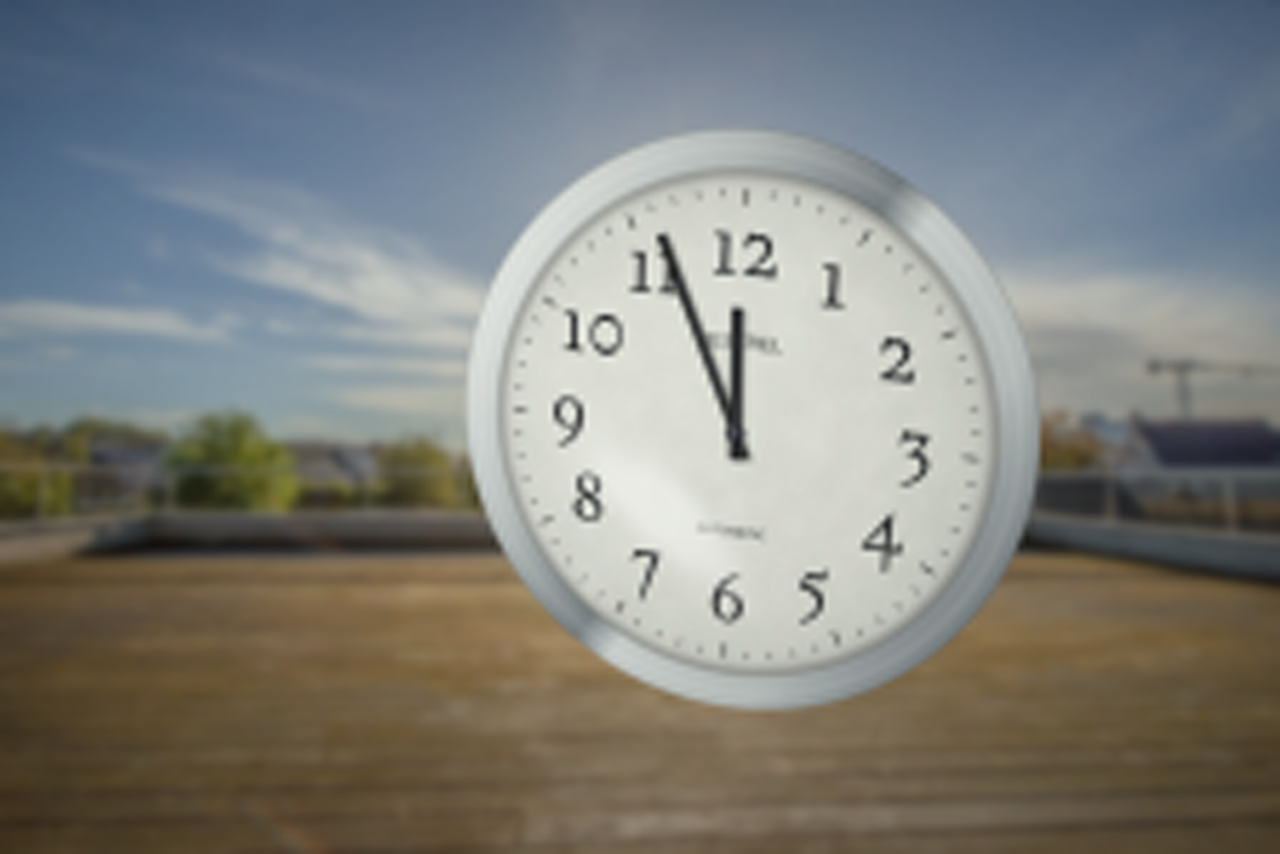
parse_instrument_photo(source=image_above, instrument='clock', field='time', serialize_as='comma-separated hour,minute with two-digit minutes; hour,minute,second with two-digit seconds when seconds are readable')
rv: 11,56
